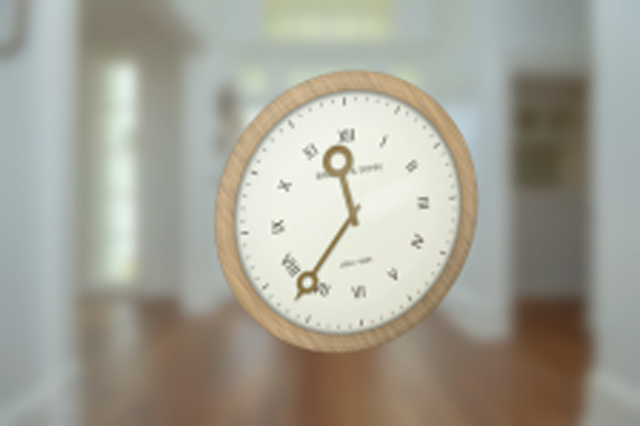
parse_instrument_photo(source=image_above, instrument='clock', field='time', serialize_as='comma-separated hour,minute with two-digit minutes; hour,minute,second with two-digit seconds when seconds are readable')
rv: 11,37
